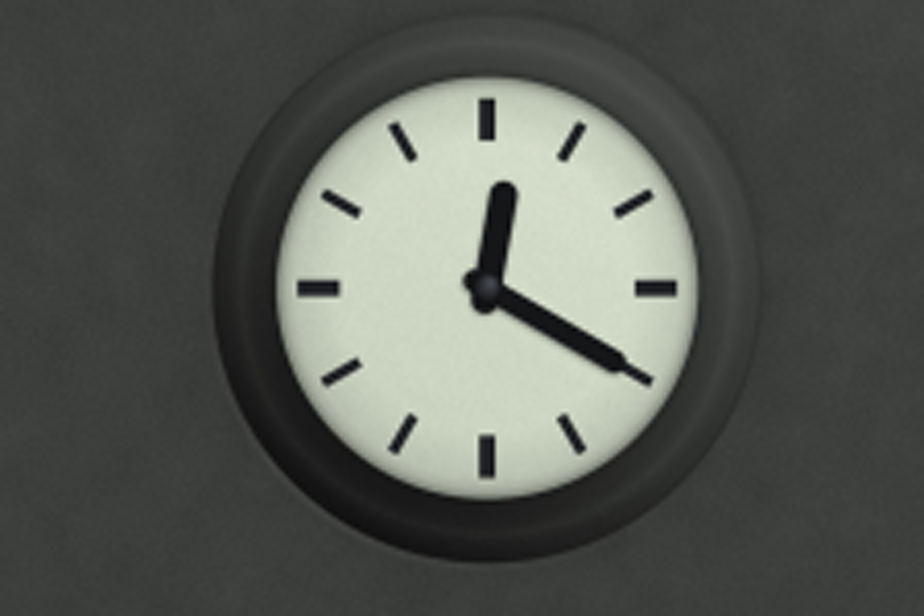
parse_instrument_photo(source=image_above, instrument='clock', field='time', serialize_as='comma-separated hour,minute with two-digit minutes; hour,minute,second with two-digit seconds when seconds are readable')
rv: 12,20
